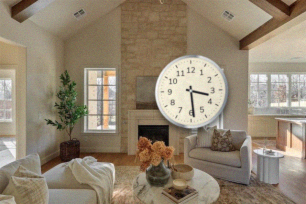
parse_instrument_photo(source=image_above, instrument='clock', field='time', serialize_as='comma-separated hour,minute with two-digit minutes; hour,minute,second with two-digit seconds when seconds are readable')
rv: 3,29
